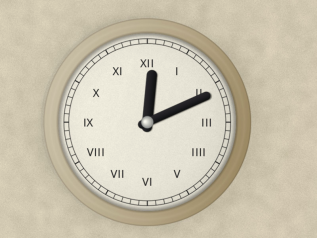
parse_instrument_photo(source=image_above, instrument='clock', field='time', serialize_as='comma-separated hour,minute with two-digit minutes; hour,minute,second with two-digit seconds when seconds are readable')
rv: 12,11
